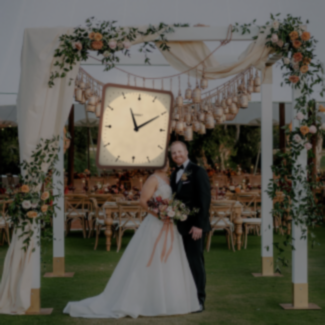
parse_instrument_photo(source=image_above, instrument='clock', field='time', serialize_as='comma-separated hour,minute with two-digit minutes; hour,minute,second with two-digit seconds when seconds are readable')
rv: 11,10
